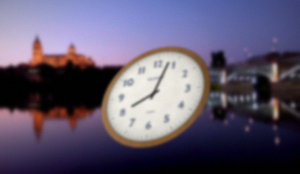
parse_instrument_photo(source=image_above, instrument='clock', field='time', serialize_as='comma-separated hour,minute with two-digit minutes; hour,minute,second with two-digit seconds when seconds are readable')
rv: 8,03
